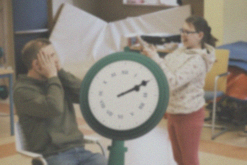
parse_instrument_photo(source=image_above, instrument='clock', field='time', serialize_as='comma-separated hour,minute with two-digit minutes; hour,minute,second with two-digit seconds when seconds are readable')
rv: 2,10
